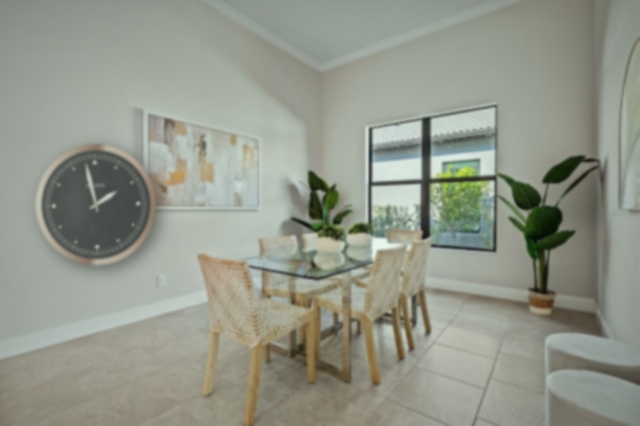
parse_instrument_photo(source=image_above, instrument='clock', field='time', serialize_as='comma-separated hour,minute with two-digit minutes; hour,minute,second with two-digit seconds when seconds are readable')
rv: 1,58
